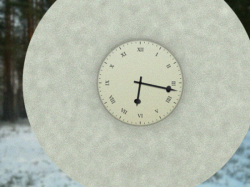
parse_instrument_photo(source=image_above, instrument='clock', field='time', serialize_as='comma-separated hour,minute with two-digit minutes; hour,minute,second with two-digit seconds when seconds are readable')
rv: 6,17
